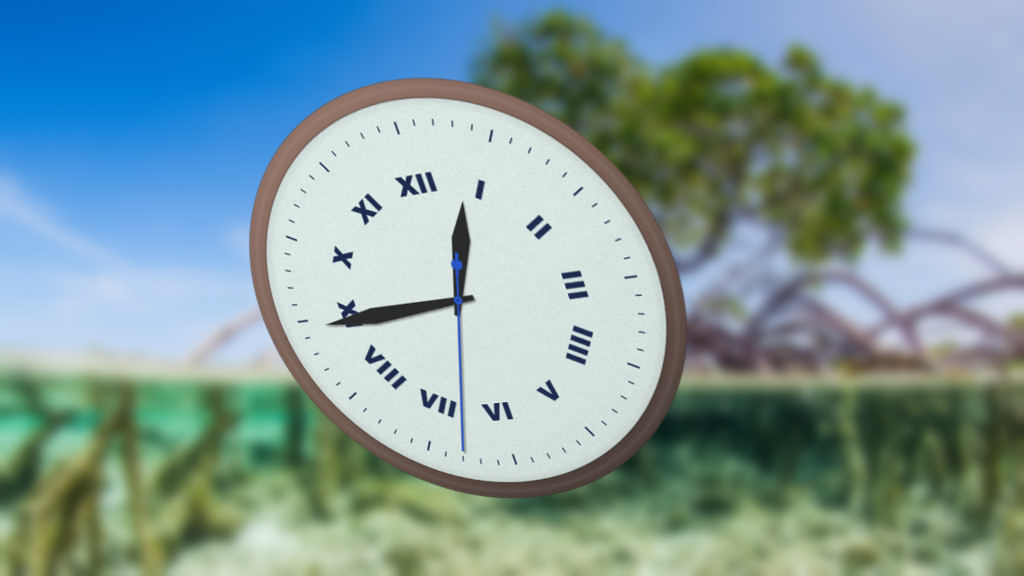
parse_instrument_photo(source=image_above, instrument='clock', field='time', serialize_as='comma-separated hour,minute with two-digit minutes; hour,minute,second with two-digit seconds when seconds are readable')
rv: 12,44,33
